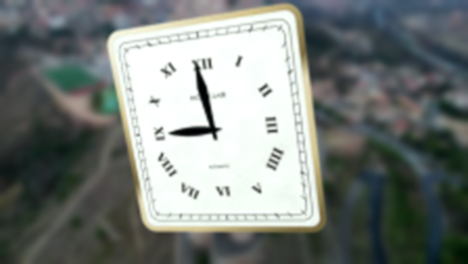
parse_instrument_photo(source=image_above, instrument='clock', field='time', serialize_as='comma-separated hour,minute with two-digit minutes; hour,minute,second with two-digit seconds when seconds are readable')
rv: 8,59
